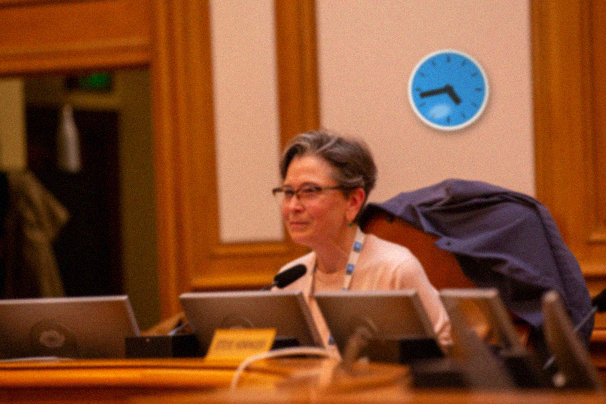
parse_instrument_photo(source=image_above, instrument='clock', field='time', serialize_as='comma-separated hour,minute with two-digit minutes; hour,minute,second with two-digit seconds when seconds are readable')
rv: 4,43
